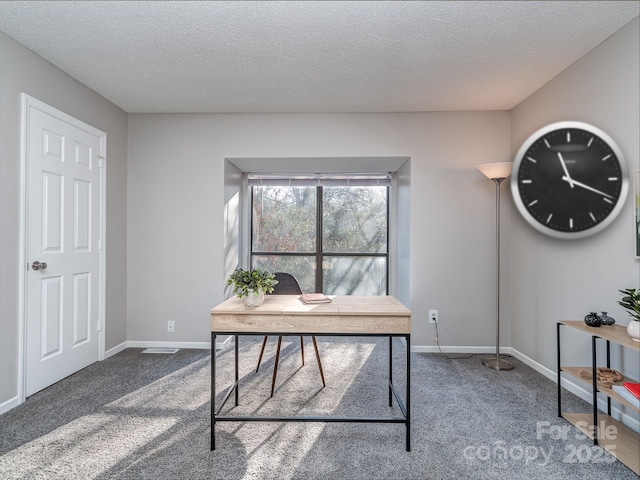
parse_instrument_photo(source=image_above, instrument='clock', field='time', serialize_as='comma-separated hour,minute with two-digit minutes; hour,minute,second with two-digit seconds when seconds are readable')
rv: 11,19
